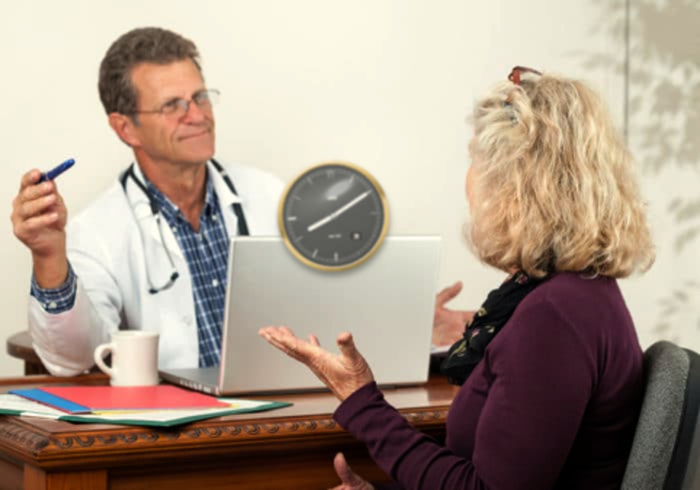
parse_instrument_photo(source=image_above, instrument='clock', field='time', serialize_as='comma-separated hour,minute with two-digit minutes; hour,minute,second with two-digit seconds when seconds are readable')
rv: 8,10
